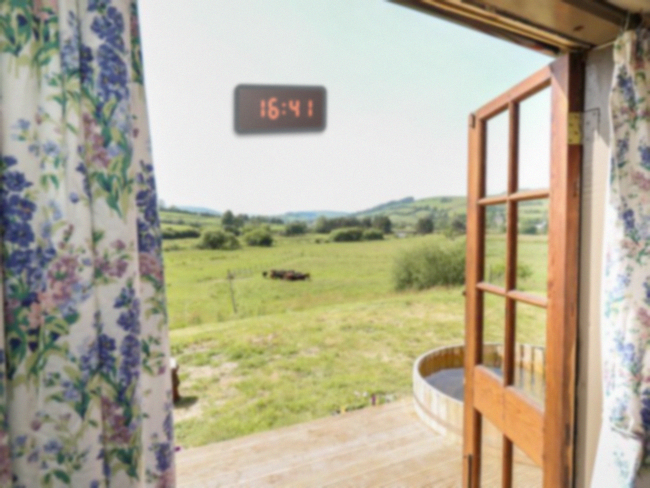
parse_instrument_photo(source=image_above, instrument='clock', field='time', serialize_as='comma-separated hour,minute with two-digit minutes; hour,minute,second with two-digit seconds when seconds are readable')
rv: 16,41
